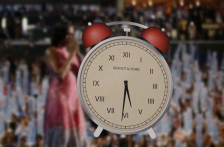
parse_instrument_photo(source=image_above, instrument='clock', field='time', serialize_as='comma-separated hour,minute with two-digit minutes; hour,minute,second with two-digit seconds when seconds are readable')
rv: 5,31
